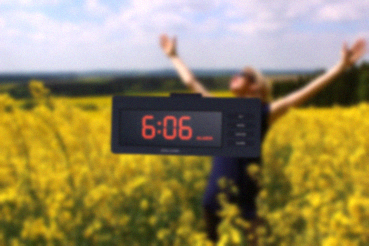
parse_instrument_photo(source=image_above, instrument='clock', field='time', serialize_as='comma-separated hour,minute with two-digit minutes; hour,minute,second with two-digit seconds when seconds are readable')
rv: 6,06
